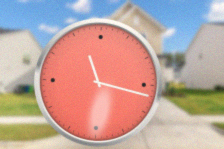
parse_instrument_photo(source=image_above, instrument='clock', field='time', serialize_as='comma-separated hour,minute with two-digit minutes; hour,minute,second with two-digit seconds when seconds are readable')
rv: 11,17
